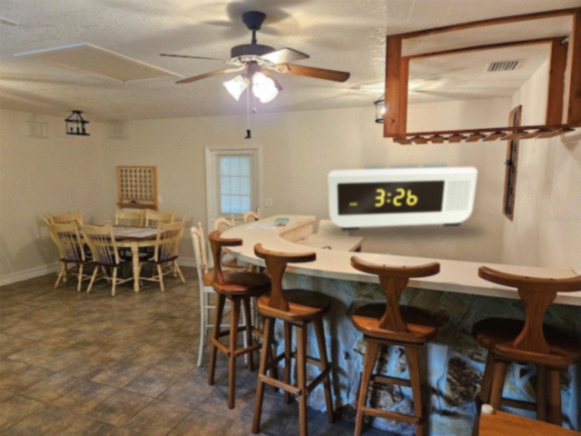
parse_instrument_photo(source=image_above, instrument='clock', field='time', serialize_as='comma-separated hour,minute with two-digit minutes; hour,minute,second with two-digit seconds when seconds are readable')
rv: 3,26
